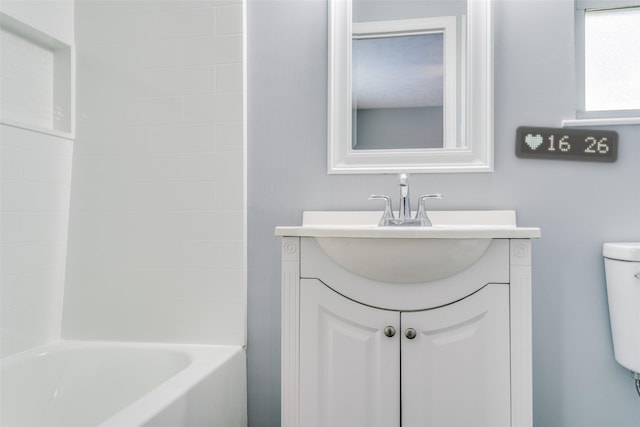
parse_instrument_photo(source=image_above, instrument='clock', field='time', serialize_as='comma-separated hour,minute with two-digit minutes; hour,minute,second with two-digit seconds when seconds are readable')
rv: 16,26
